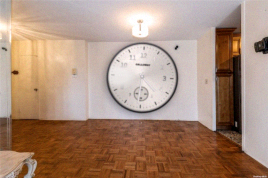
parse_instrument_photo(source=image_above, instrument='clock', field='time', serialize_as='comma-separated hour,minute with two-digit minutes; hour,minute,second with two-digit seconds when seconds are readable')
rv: 4,31
